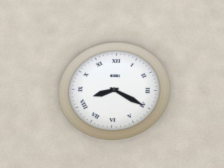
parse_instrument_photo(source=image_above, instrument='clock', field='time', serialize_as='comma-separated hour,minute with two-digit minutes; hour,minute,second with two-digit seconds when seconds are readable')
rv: 8,20
